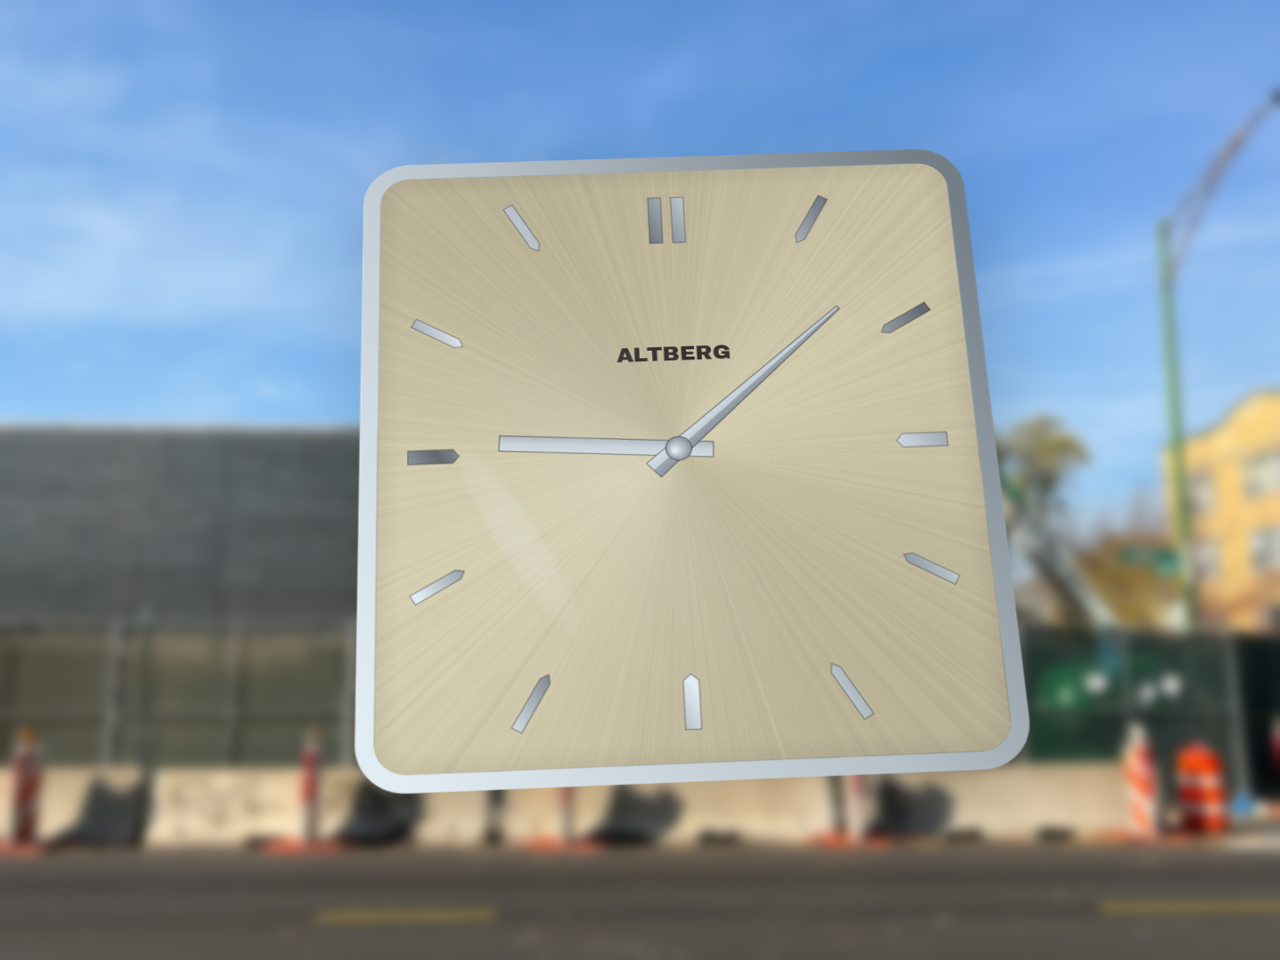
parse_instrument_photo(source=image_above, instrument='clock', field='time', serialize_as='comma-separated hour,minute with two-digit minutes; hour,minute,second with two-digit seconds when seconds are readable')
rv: 9,08
